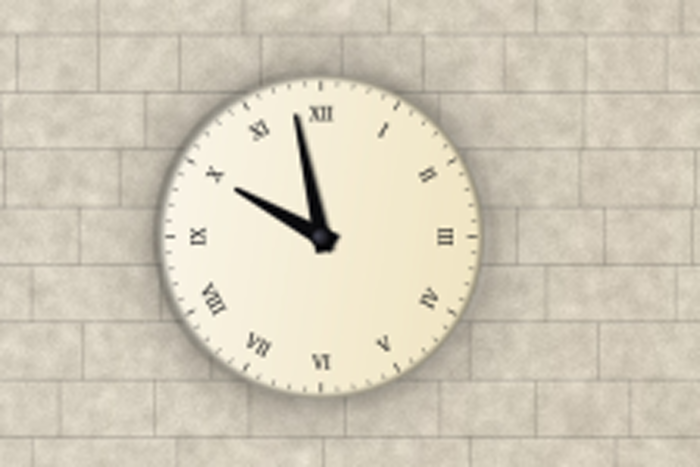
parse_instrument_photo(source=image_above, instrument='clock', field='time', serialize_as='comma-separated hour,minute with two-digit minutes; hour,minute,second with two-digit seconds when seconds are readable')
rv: 9,58
